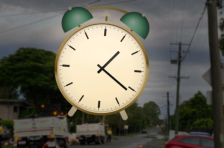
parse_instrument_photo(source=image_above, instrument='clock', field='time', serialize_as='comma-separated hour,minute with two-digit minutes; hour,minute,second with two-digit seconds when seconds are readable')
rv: 1,21
